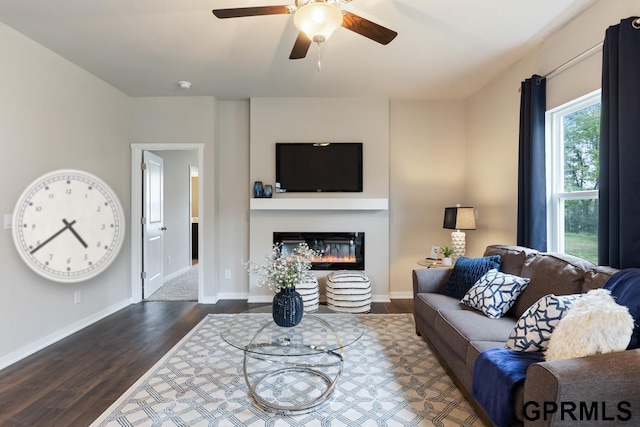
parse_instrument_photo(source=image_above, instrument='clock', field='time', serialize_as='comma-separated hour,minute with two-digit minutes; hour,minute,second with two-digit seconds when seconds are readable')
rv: 4,39
